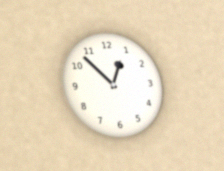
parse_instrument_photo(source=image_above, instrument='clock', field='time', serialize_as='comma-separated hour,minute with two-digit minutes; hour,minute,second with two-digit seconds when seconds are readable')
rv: 12,53
